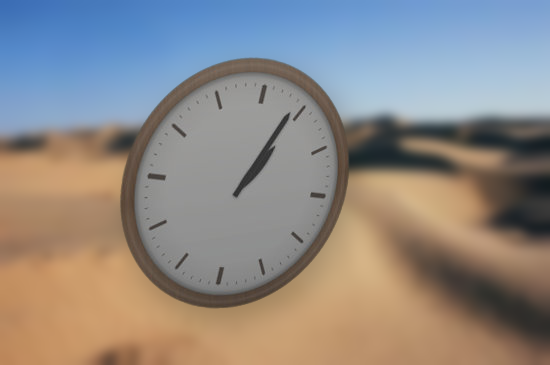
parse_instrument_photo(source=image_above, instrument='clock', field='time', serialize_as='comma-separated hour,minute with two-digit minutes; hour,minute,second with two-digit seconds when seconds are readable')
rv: 1,04
